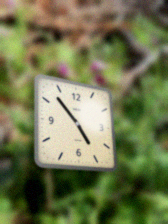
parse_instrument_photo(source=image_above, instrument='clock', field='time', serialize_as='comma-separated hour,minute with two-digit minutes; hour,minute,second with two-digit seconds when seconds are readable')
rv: 4,53
